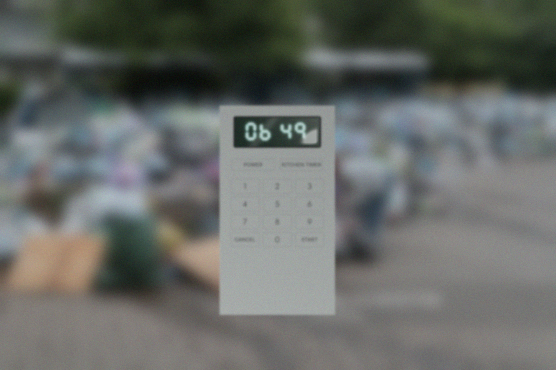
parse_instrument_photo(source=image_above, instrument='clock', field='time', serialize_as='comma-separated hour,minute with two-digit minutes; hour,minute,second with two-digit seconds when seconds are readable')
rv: 6,49
